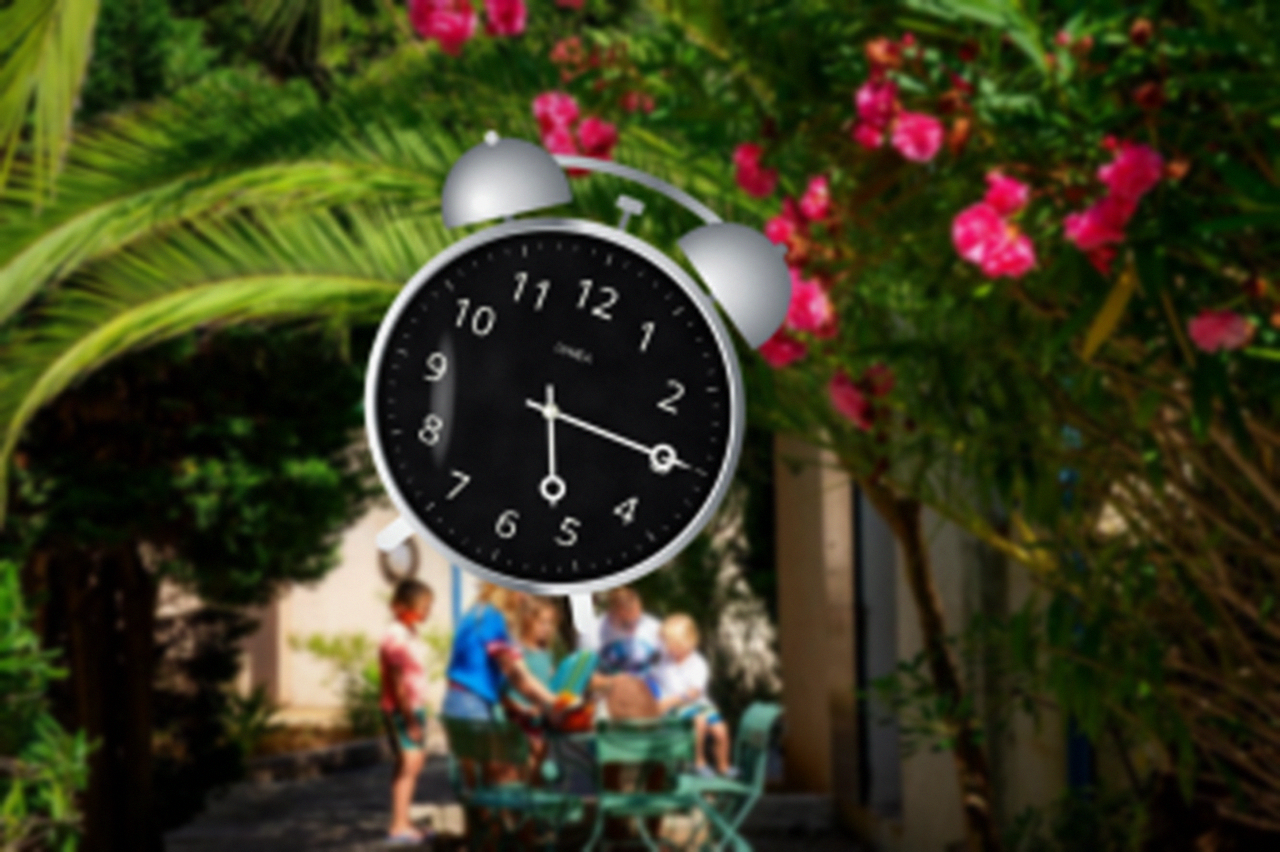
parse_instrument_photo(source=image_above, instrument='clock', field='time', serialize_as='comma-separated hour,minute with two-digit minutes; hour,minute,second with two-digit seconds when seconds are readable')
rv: 5,15
